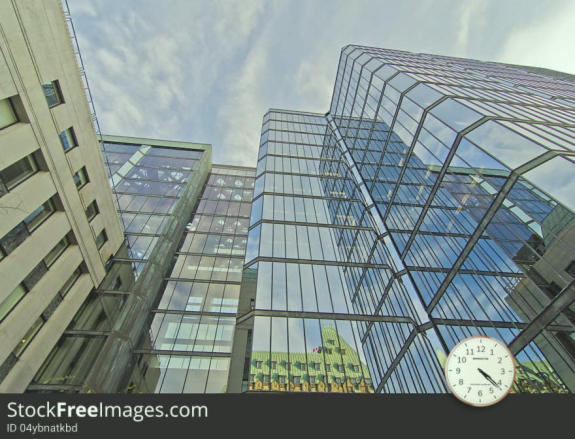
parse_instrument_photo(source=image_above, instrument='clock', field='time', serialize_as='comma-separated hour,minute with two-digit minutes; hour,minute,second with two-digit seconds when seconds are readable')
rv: 4,22
